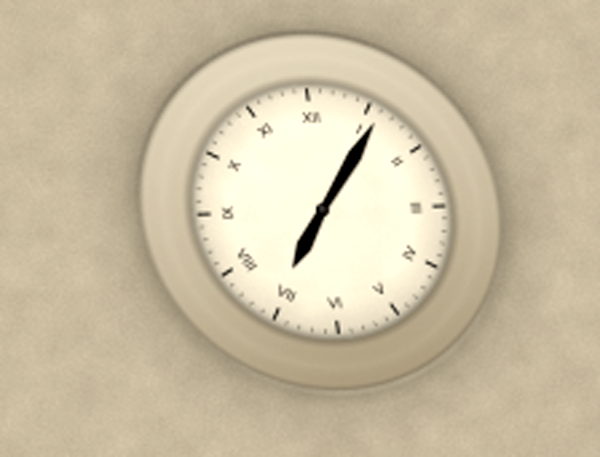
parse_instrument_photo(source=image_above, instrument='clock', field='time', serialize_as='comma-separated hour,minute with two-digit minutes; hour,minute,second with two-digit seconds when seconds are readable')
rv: 7,06
